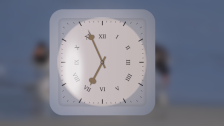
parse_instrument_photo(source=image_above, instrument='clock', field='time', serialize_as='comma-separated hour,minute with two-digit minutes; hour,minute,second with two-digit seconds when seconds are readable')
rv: 6,56
